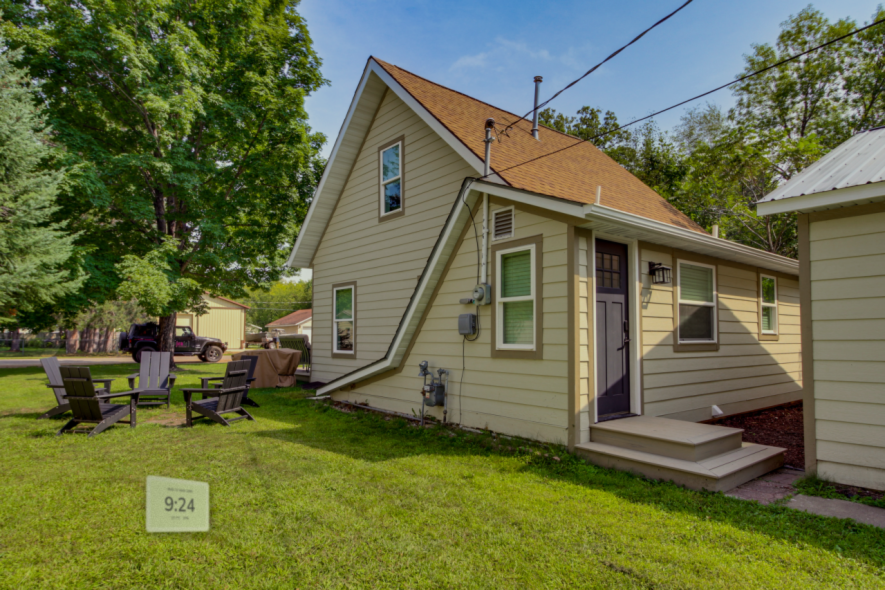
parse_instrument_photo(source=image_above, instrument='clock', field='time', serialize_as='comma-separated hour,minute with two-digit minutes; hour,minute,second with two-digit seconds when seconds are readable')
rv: 9,24
